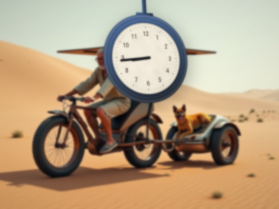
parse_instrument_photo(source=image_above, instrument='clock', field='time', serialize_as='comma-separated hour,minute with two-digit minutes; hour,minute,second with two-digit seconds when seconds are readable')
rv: 8,44
